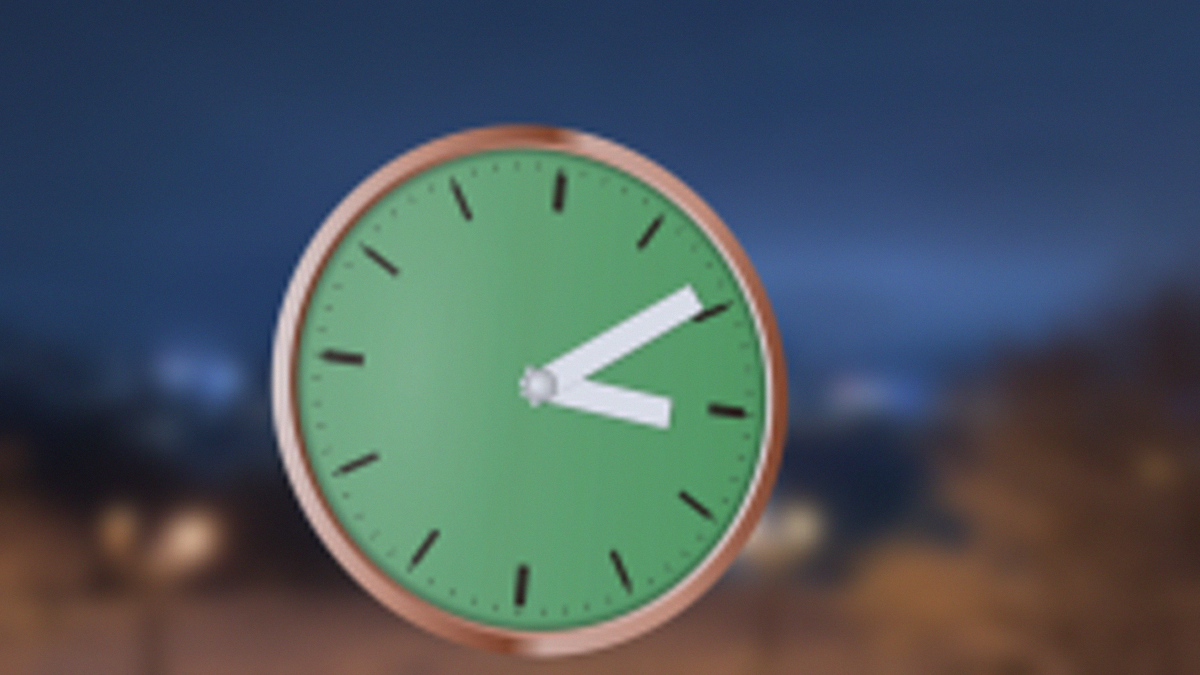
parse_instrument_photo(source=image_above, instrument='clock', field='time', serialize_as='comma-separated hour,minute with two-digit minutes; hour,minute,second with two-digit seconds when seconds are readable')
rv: 3,09
